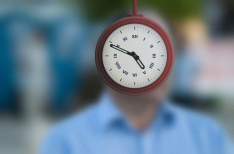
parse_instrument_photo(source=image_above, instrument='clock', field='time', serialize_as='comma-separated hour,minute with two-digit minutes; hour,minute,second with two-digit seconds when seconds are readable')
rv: 4,49
